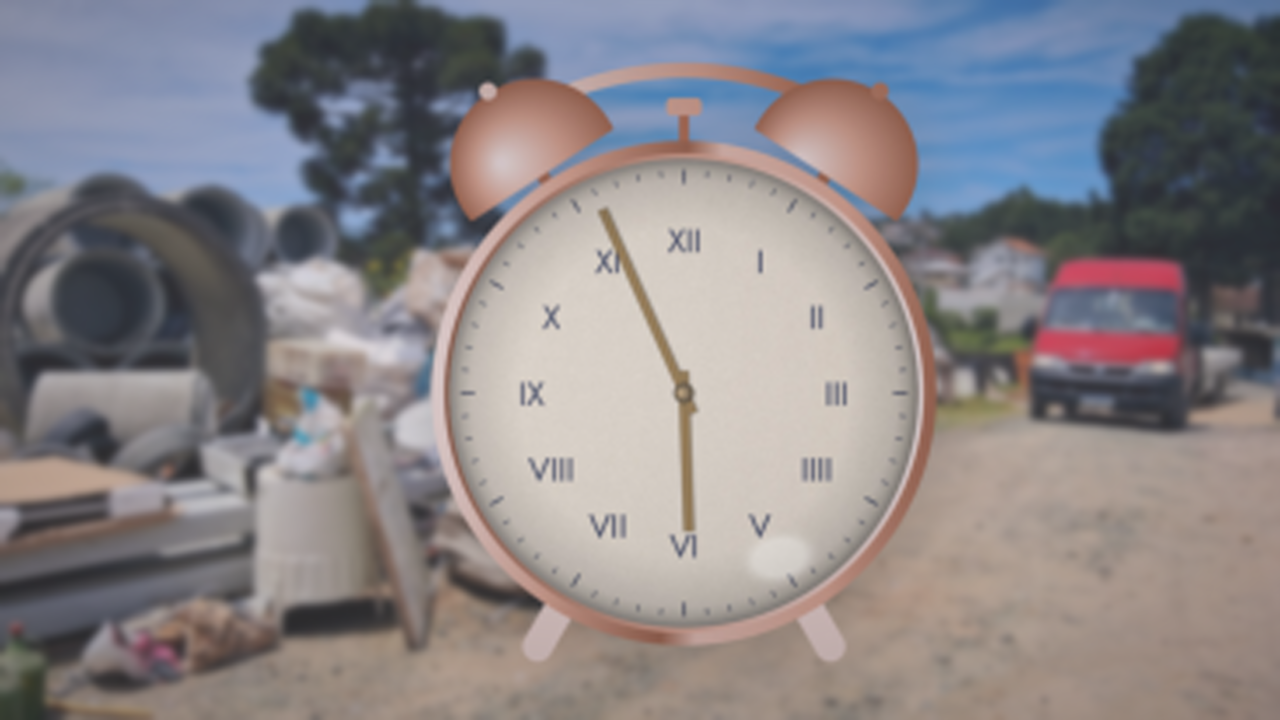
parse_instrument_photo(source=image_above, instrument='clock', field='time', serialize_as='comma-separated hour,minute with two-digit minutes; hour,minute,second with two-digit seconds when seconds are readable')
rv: 5,56
